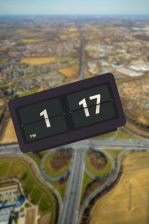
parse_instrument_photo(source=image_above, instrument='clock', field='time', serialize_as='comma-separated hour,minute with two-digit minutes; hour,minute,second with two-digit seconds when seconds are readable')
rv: 1,17
